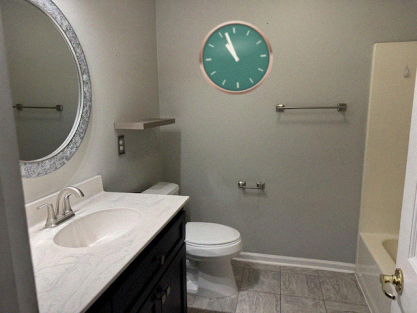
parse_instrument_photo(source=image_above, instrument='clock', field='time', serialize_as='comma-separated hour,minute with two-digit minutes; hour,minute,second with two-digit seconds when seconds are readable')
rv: 10,57
